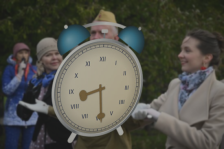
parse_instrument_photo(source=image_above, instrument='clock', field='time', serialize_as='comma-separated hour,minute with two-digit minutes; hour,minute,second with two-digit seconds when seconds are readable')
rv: 8,29
